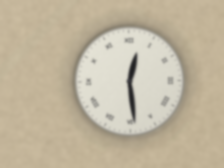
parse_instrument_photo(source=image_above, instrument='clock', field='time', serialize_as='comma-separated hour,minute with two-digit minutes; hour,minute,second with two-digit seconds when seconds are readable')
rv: 12,29
